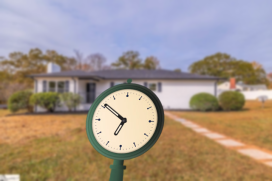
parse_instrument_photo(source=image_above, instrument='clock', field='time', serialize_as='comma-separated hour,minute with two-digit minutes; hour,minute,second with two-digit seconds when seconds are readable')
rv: 6,51
